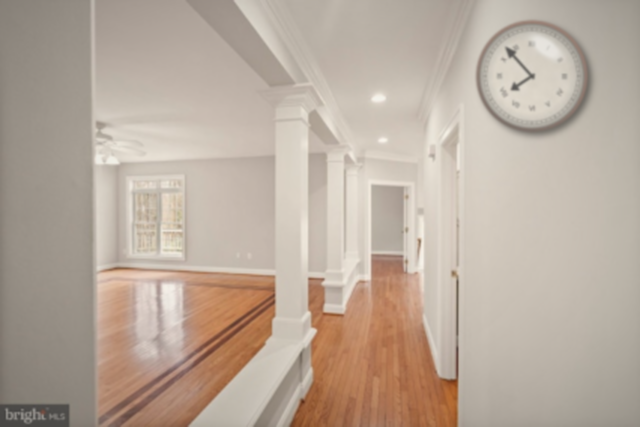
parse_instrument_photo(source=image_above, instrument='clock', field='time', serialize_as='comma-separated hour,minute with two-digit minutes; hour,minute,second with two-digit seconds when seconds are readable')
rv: 7,53
